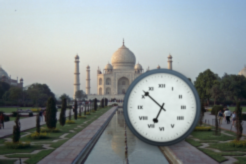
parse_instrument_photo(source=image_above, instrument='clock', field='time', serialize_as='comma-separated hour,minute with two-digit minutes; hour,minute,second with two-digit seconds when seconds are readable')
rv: 6,52
